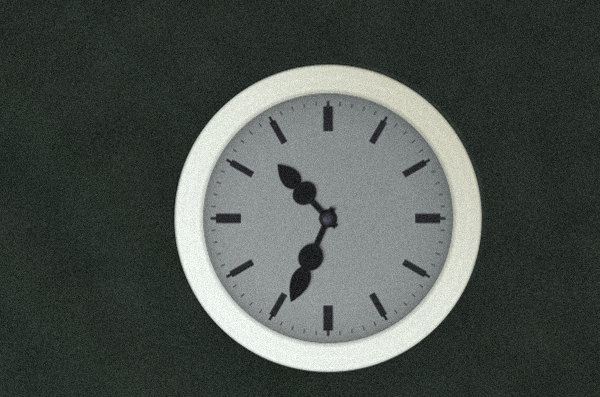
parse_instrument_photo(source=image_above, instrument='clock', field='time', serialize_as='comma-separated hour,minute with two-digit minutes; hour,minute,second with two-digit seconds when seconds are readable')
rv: 10,34
